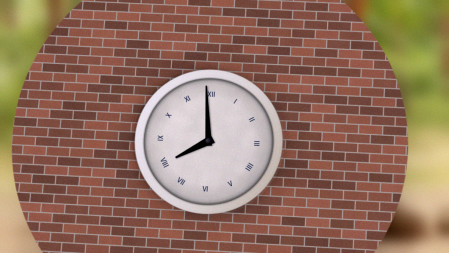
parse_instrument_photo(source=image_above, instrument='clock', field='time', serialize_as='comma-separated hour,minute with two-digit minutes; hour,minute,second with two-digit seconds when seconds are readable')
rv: 7,59
